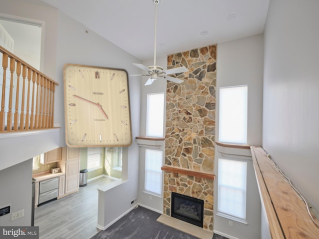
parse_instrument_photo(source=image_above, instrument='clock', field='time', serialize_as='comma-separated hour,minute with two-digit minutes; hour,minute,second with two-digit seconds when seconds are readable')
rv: 4,48
